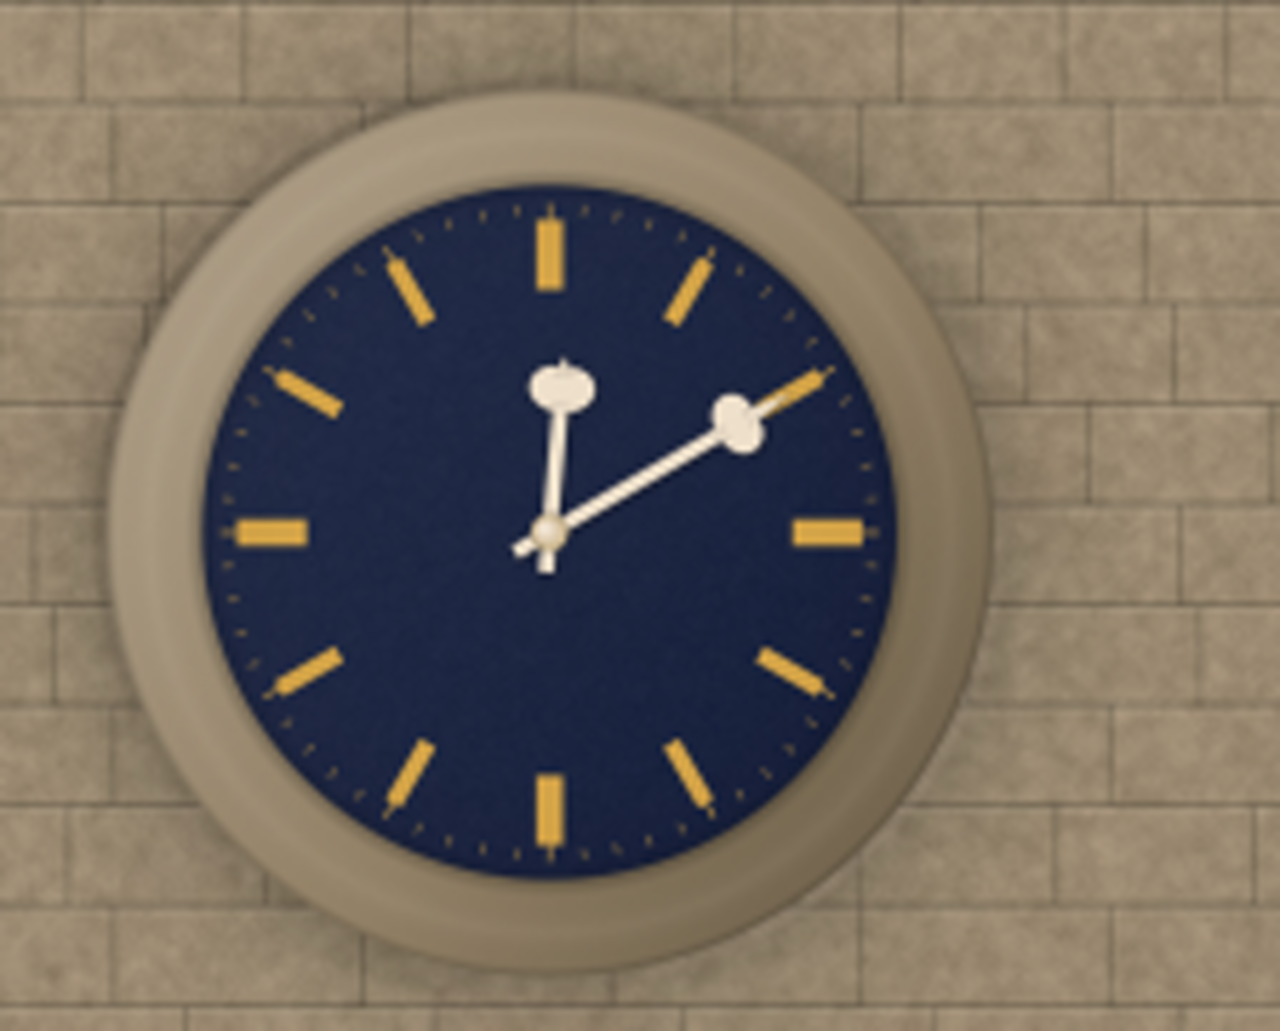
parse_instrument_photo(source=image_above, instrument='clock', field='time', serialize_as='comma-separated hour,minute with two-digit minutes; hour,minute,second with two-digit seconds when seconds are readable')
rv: 12,10
